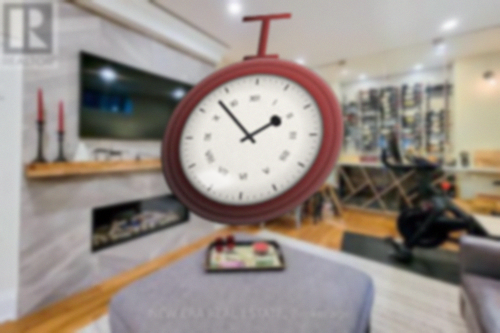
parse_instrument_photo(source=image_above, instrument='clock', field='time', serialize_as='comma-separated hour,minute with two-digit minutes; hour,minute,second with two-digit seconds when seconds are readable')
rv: 1,53
